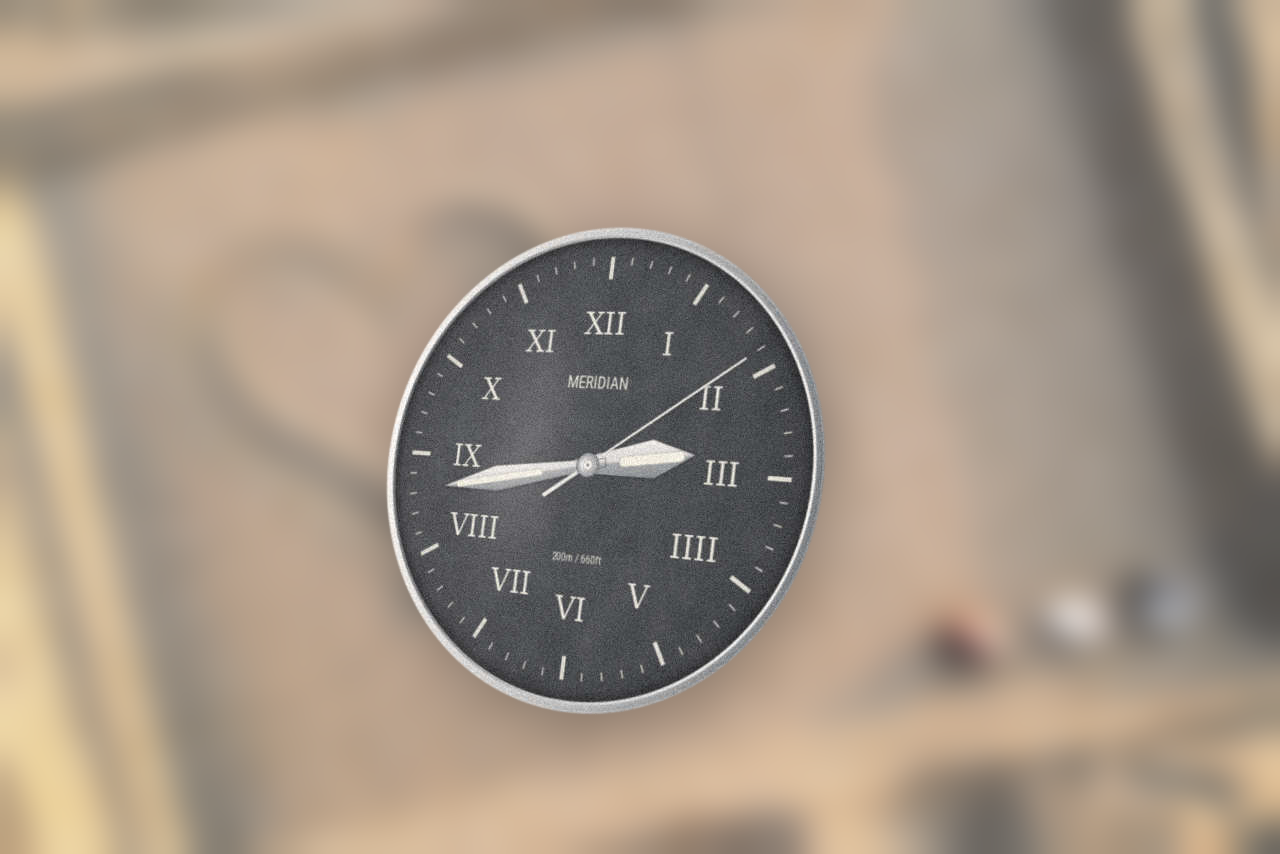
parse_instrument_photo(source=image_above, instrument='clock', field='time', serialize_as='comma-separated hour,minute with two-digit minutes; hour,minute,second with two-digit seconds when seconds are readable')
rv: 2,43,09
